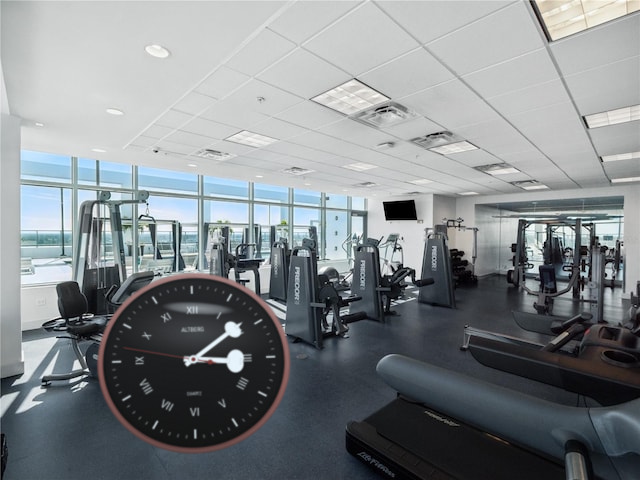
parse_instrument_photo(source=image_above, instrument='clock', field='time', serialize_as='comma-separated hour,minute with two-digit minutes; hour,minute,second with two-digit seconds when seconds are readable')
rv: 3,08,47
